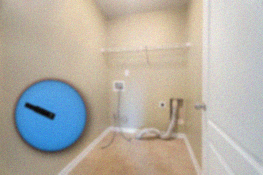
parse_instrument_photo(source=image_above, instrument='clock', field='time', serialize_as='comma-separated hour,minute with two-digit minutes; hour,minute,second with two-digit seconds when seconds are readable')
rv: 9,49
